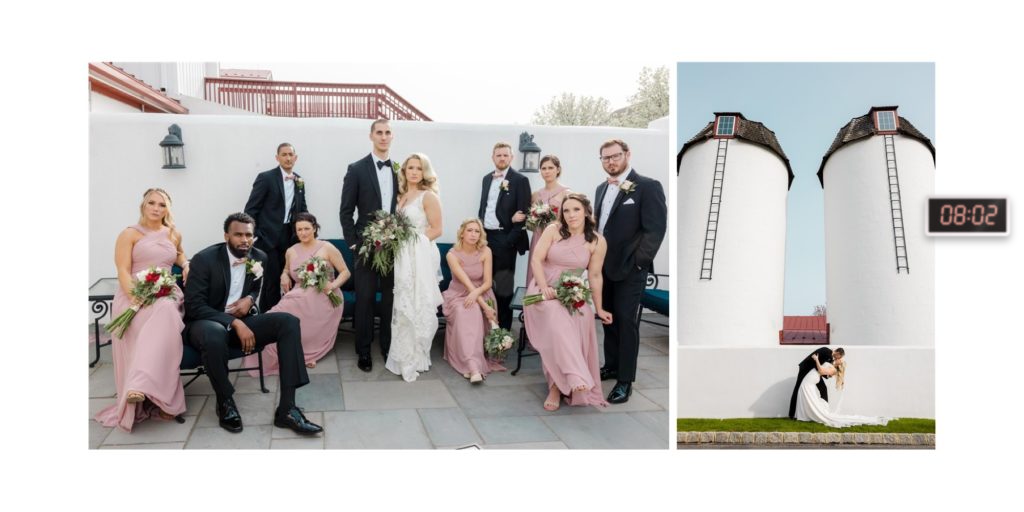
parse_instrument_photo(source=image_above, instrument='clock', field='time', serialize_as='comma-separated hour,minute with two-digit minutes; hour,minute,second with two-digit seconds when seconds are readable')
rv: 8,02
